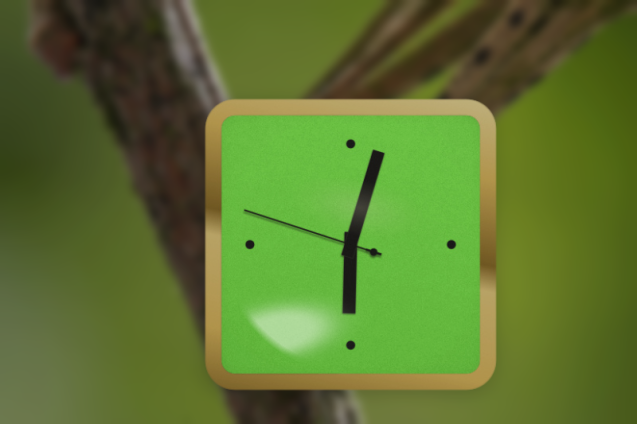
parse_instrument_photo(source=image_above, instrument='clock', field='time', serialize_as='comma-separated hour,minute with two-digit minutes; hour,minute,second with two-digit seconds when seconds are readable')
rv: 6,02,48
